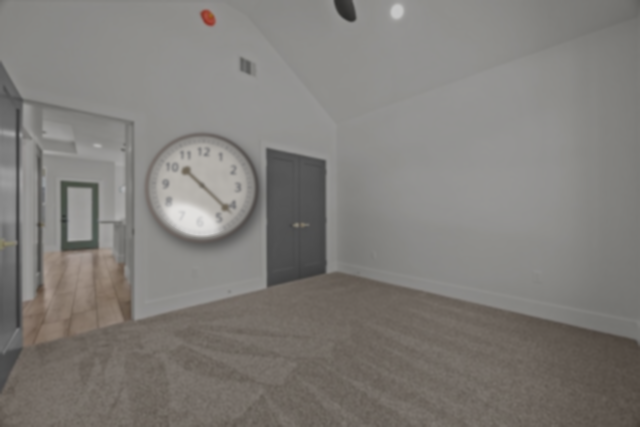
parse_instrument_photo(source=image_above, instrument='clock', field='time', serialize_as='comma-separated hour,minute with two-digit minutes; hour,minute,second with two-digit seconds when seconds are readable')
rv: 10,22
